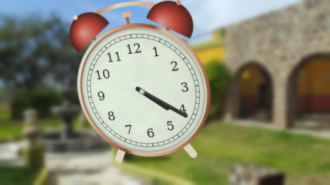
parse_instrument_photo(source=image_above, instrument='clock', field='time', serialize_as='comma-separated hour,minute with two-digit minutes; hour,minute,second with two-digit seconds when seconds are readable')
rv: 4,21
